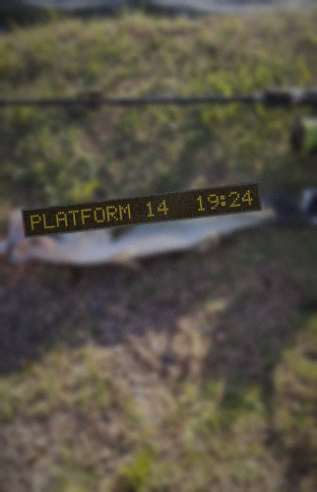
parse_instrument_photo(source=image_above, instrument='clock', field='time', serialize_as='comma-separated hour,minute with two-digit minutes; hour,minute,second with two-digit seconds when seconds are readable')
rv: 19,24
